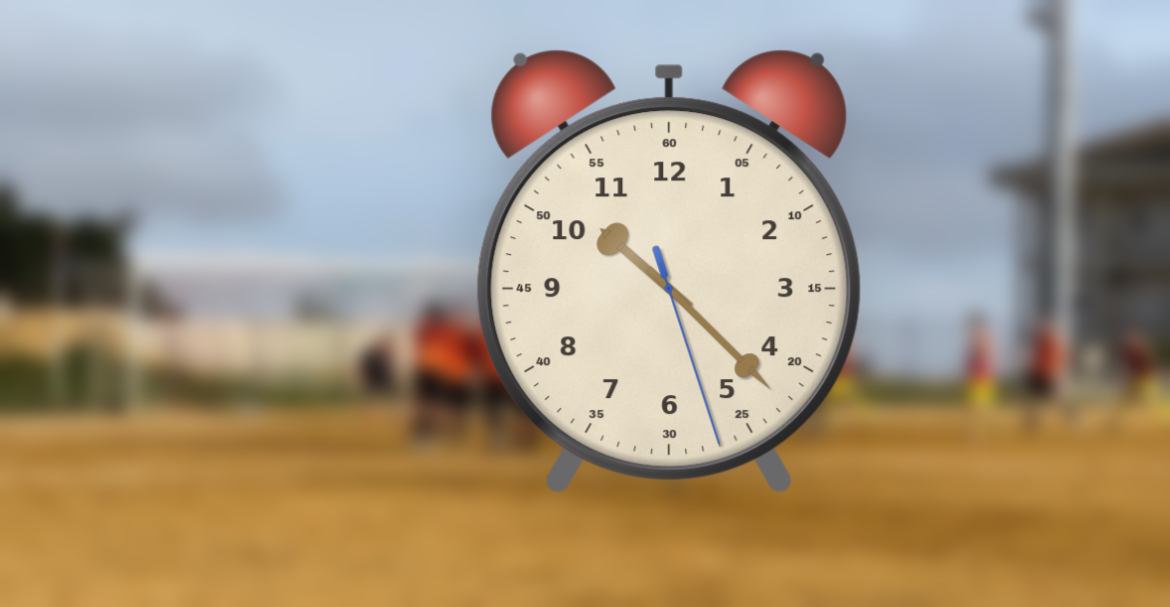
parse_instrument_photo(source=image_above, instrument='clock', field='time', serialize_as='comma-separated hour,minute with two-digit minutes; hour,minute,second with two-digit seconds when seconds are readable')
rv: 10,22,27
